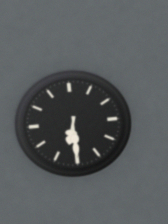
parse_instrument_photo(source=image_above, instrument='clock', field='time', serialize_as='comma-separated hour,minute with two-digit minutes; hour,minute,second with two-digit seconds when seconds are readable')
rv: 6,30
